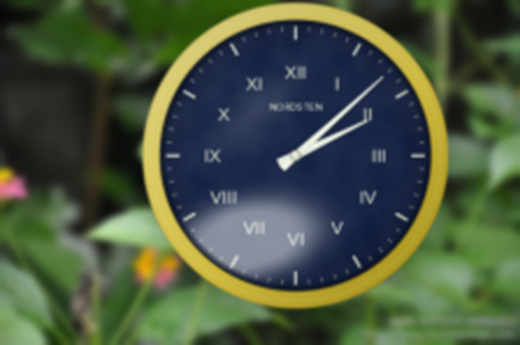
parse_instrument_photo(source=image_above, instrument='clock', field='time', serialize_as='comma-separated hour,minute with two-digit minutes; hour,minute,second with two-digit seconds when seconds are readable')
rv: 2,08
